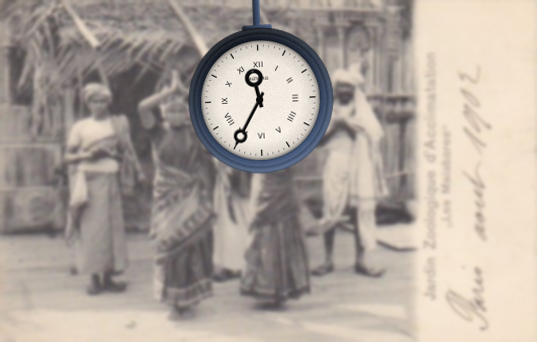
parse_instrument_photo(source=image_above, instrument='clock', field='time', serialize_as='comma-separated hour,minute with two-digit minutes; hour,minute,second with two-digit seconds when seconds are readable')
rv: 11,35
